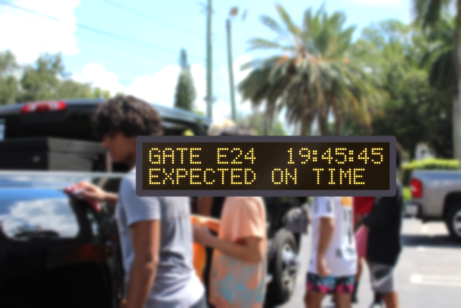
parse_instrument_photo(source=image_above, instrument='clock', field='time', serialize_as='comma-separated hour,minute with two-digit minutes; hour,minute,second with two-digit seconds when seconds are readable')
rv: 19,45,45
